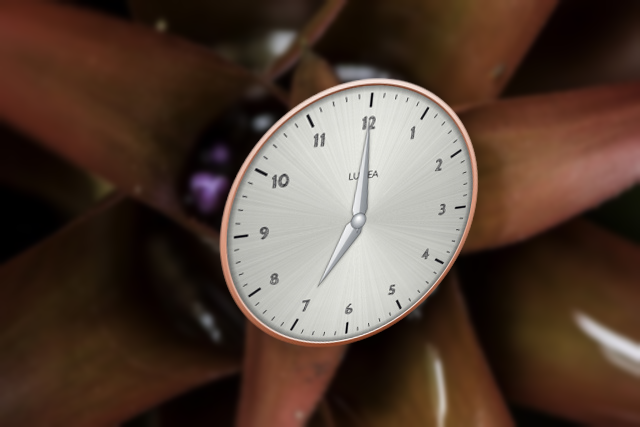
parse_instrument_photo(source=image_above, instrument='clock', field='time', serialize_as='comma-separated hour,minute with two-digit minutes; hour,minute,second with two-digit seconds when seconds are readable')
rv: 7,00
